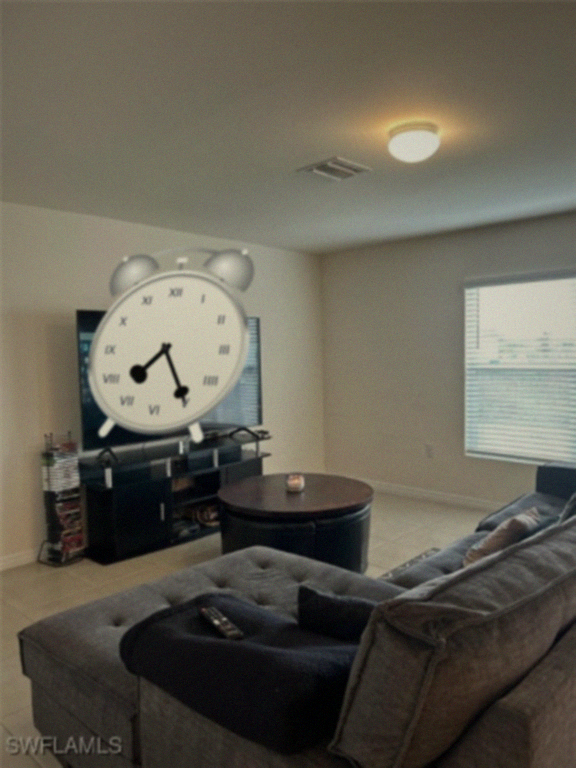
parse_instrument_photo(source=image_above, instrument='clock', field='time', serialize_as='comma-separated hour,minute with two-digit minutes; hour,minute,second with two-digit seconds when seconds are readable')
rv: 7,25
